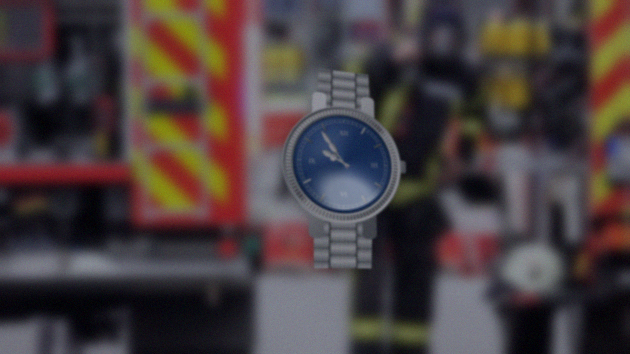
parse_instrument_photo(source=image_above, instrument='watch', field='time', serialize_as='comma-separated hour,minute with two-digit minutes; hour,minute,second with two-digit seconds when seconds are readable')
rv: 9,54
